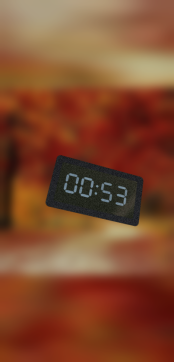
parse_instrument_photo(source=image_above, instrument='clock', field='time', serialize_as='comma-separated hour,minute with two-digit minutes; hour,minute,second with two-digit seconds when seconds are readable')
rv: 0,53
